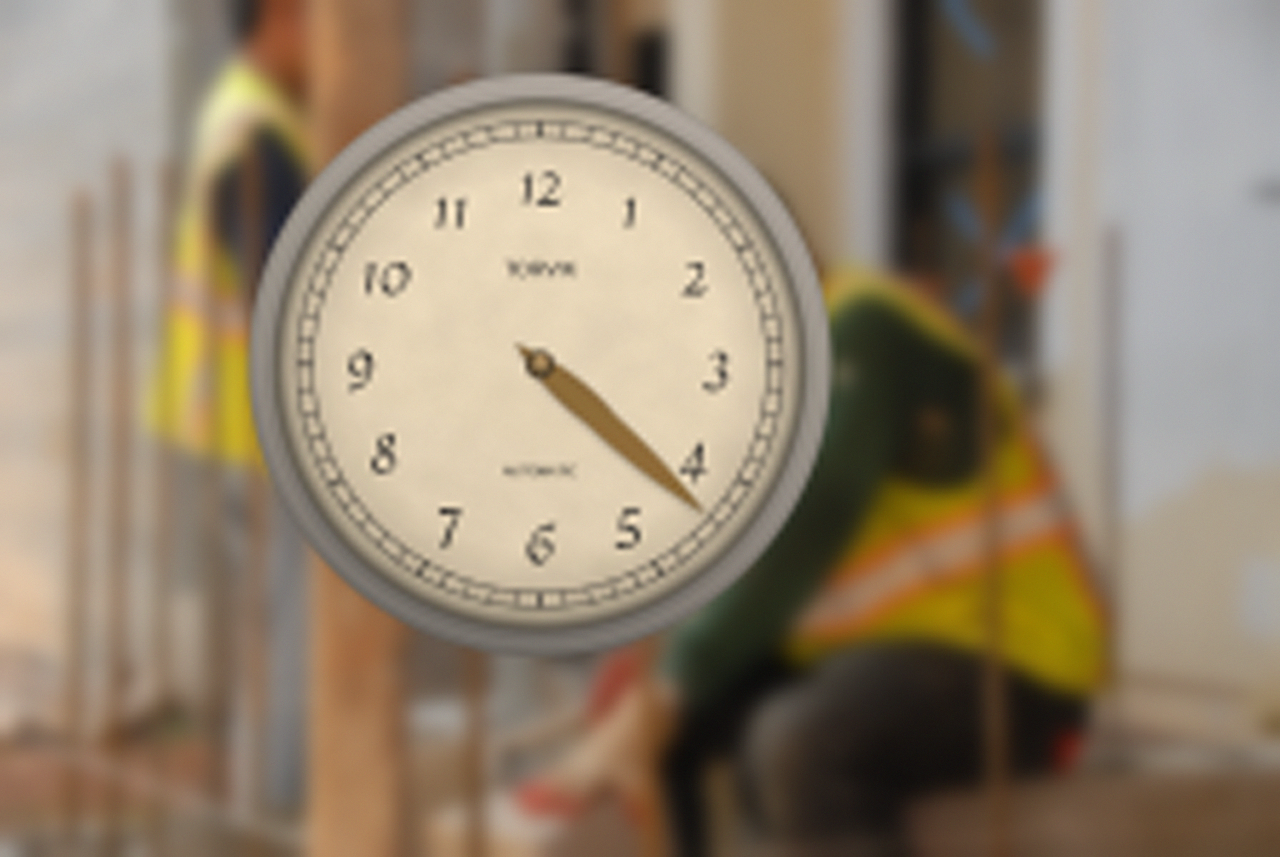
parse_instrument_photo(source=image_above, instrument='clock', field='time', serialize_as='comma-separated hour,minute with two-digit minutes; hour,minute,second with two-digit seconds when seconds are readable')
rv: 4,22
